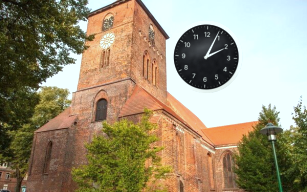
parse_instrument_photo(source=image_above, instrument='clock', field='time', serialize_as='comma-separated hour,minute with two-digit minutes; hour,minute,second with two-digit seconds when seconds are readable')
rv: 2,04
